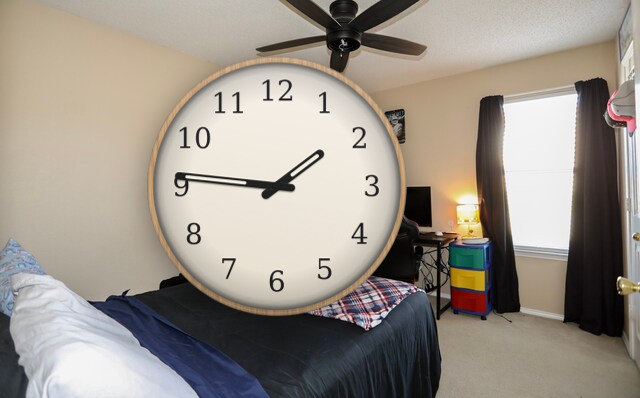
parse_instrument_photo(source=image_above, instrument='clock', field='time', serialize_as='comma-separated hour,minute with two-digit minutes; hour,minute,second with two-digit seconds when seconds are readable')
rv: 1,46
